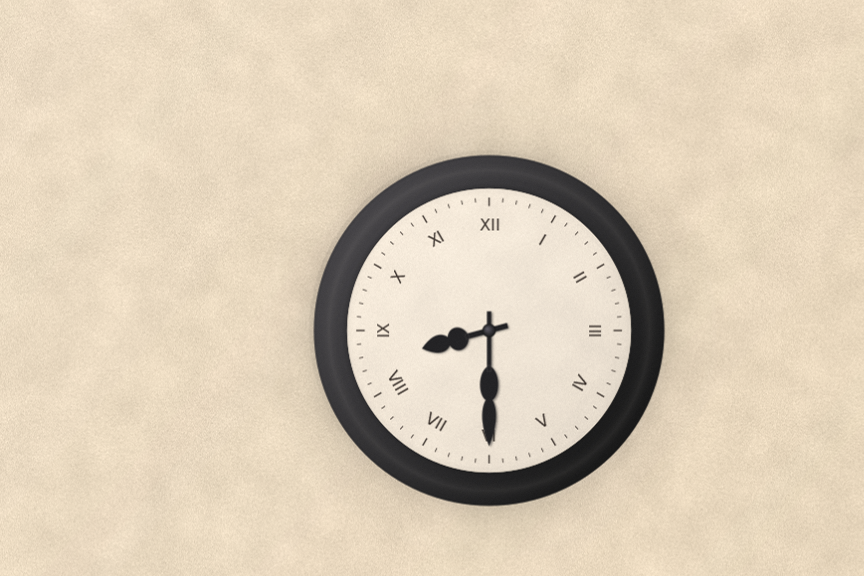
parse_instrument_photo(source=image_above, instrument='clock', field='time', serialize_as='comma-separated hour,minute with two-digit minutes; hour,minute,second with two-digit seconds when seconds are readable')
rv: 8,30
